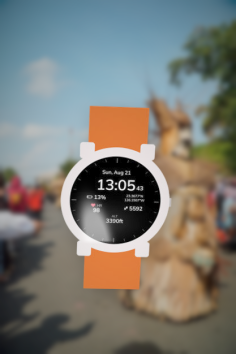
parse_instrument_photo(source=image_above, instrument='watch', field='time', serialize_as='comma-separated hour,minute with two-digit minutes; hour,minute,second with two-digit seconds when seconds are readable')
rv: 13,05
